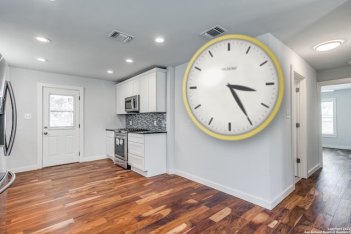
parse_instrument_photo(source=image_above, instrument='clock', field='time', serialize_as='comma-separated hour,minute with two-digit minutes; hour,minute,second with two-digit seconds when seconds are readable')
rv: 3,25
